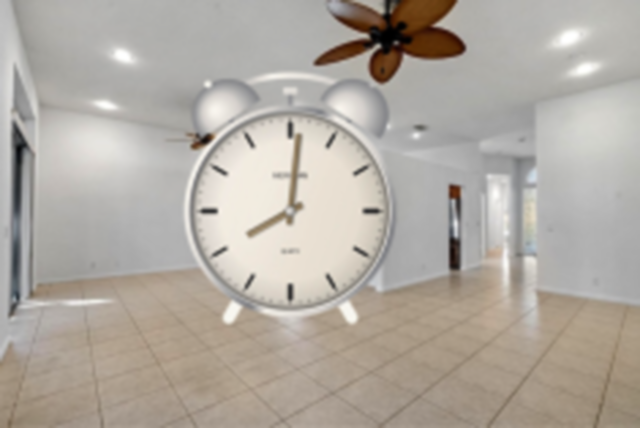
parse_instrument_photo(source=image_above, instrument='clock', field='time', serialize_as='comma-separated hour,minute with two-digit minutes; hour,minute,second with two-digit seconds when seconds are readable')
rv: 8,01
